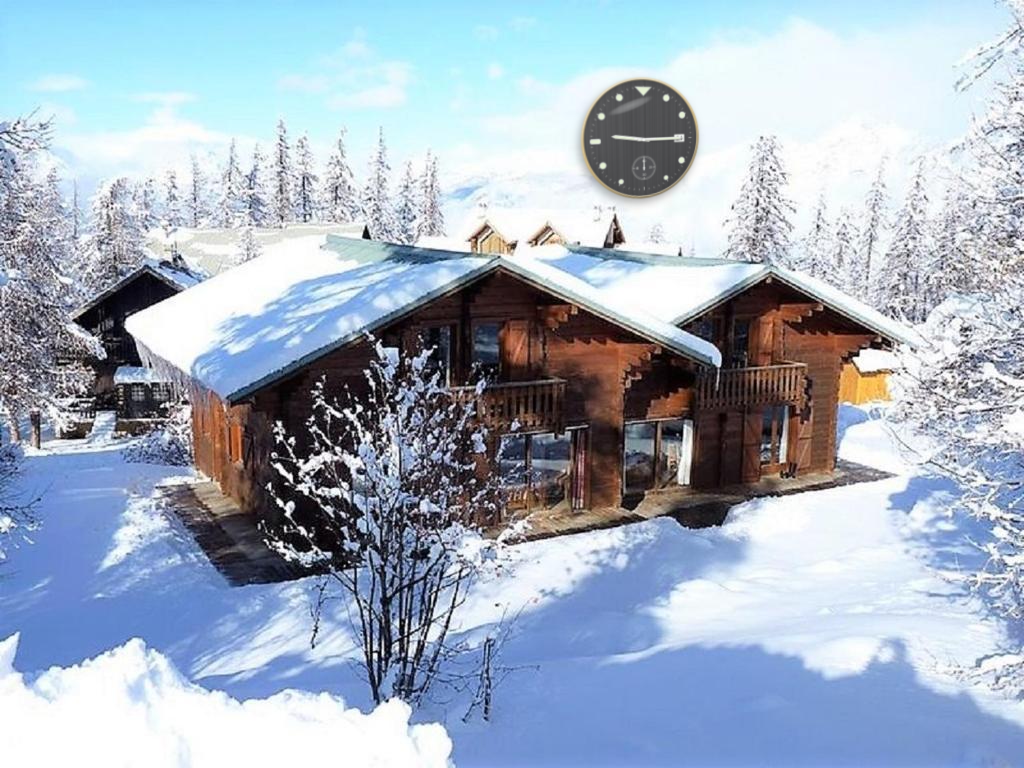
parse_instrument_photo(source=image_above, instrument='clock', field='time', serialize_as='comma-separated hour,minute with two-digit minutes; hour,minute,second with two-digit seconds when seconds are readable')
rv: 9,15
